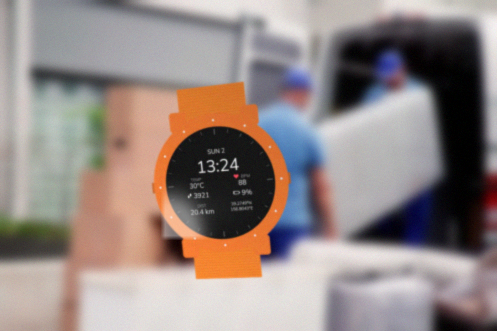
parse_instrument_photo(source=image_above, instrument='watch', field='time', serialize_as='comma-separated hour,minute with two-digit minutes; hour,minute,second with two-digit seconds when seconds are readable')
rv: 13,24
